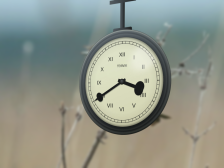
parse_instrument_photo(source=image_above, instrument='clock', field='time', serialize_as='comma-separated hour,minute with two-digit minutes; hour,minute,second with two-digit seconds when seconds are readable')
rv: 3,40
